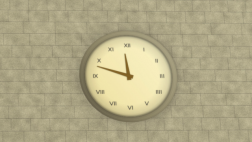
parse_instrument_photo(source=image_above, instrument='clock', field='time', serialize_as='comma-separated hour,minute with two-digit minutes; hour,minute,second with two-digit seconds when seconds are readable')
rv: 11,48
